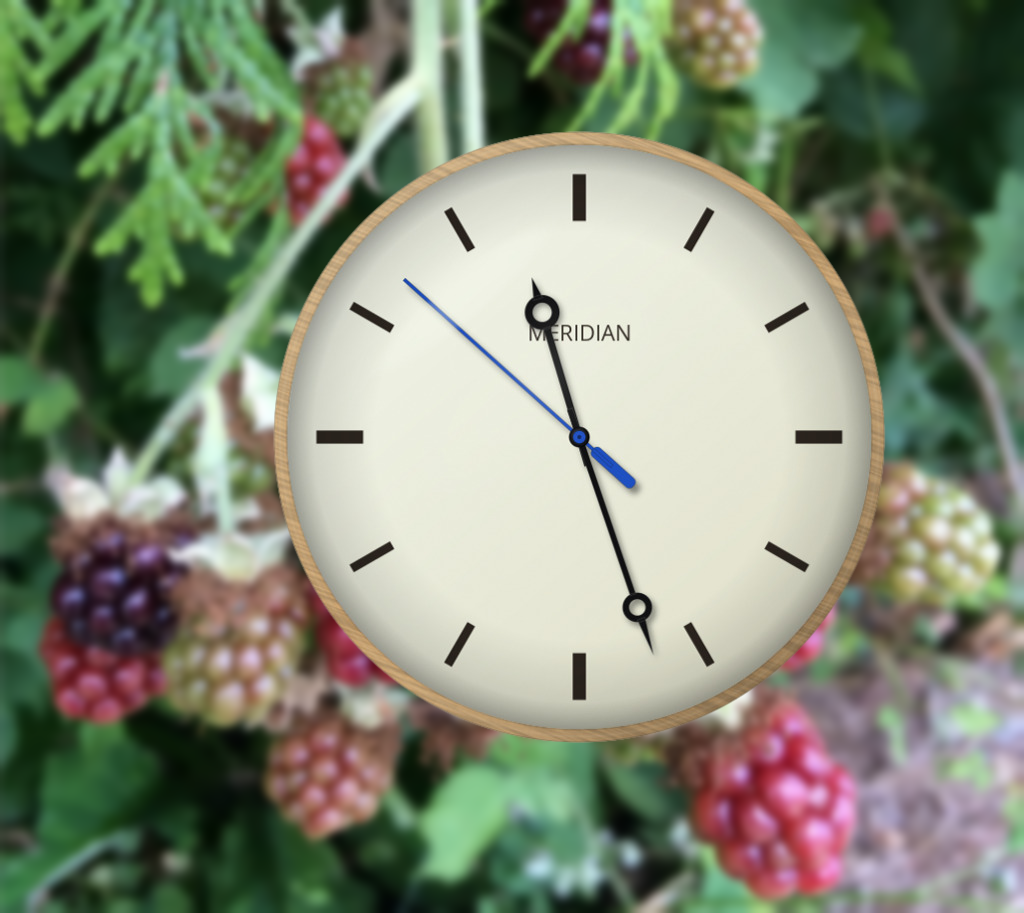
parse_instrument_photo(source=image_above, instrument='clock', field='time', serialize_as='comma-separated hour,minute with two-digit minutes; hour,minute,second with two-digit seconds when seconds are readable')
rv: 11,26,52
